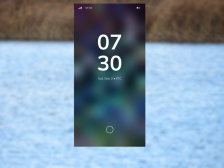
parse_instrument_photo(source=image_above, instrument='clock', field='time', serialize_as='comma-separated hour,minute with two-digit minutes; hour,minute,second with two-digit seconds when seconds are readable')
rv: 7,30
